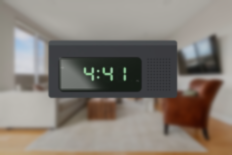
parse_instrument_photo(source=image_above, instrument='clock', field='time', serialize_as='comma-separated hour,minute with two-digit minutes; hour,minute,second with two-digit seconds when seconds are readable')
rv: 4,41
